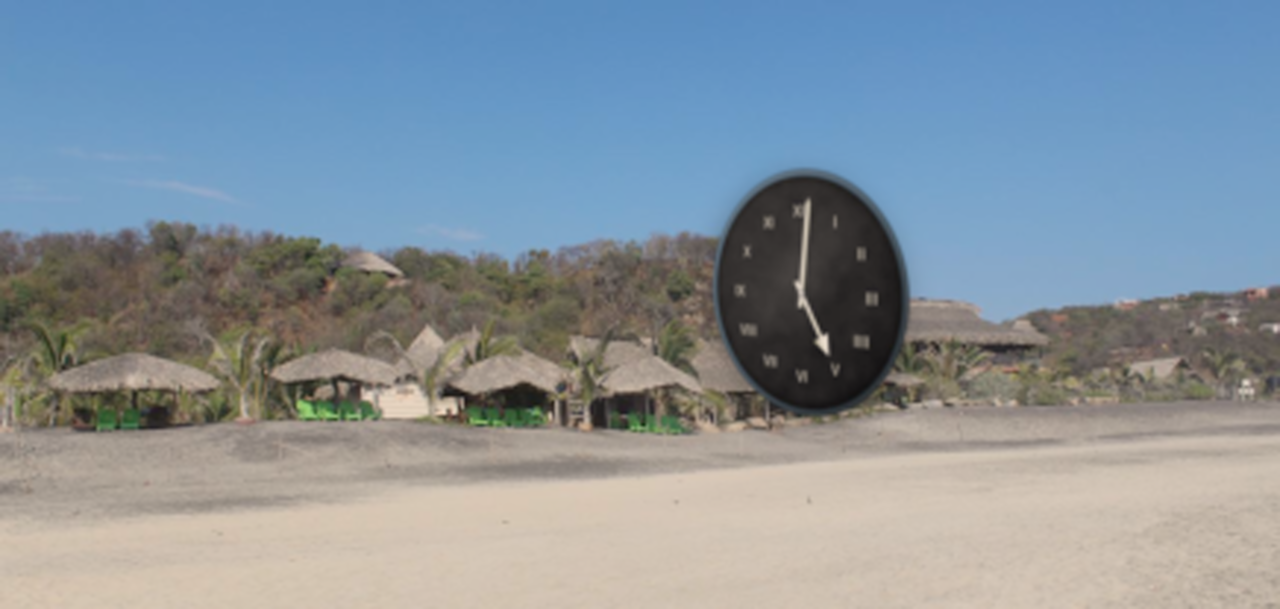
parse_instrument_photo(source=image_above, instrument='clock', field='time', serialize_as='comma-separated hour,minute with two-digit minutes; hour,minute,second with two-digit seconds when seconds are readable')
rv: 5,01
